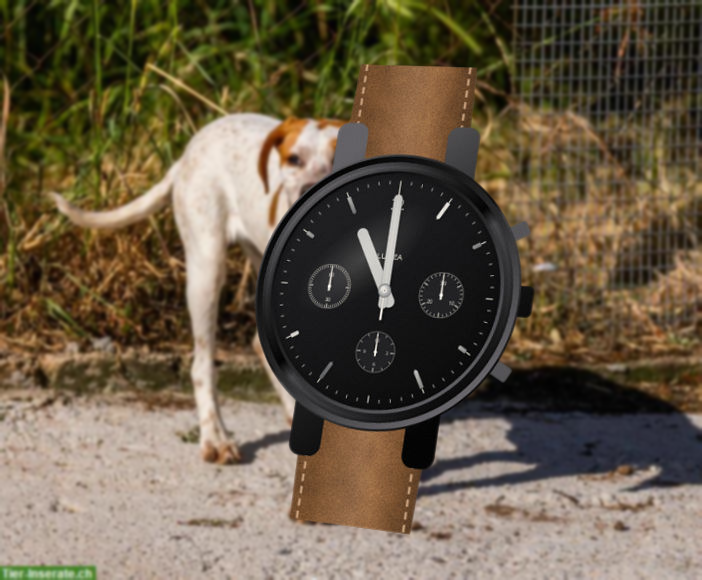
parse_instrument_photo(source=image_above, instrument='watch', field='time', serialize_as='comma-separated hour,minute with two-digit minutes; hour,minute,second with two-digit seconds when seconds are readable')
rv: 11,00
